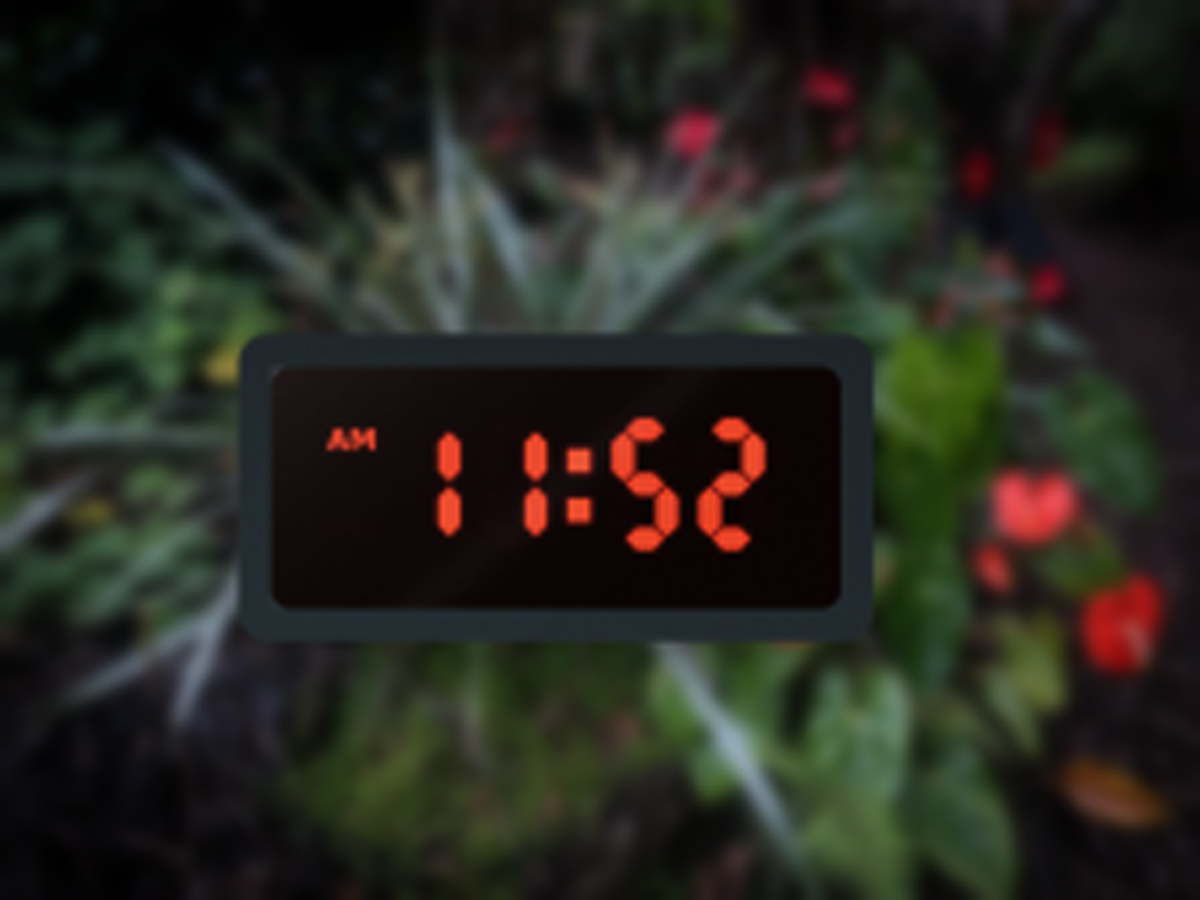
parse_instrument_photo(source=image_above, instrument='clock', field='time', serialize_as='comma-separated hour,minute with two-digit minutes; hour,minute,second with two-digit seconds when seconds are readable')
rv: 11,52
